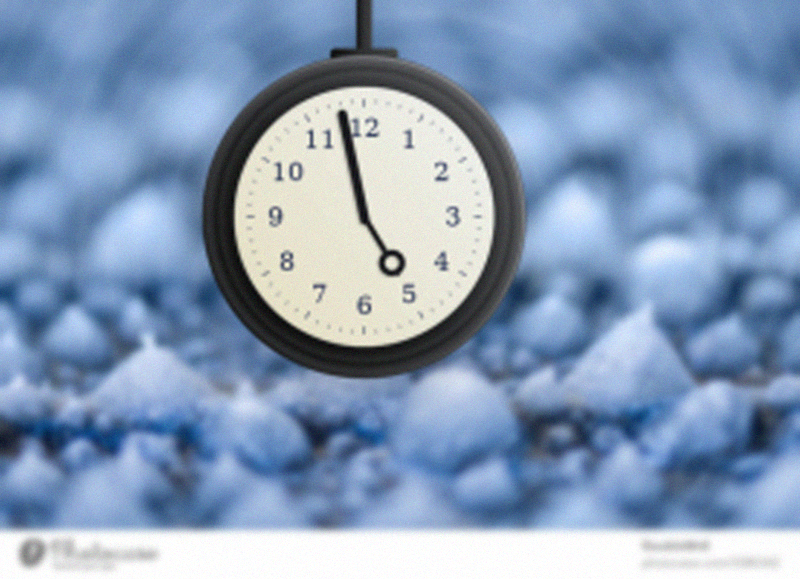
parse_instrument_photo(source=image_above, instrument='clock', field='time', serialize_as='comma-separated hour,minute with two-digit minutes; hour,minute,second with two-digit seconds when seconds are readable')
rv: 4,58
